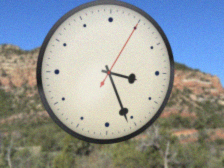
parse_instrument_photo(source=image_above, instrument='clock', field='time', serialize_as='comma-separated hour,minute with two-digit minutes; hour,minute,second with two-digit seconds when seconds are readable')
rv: 3,26,05
